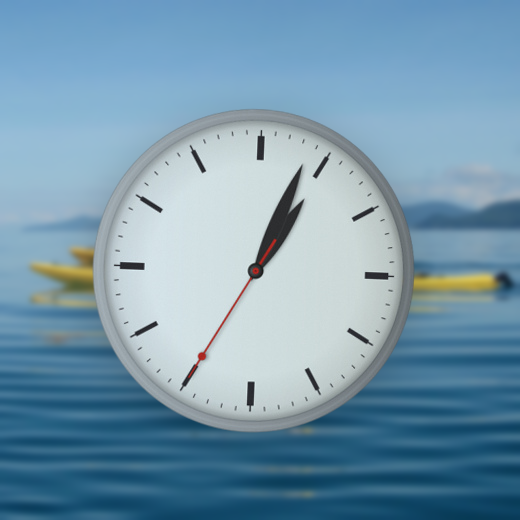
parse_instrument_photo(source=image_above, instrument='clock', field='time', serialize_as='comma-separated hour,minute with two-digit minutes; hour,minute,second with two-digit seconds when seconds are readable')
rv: 1,03,35
